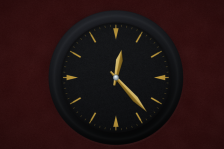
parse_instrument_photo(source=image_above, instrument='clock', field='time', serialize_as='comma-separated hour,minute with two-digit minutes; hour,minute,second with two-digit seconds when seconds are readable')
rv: 12,23
